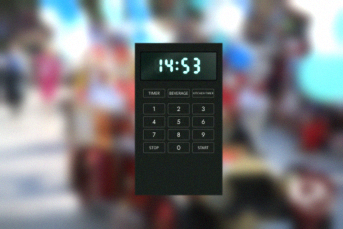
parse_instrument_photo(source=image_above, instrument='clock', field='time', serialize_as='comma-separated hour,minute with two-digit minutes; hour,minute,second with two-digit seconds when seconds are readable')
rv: 14,53
